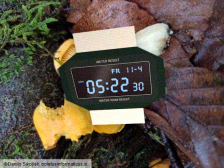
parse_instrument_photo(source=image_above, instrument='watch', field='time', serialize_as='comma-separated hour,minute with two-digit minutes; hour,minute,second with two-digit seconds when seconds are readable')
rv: 5,22,30
